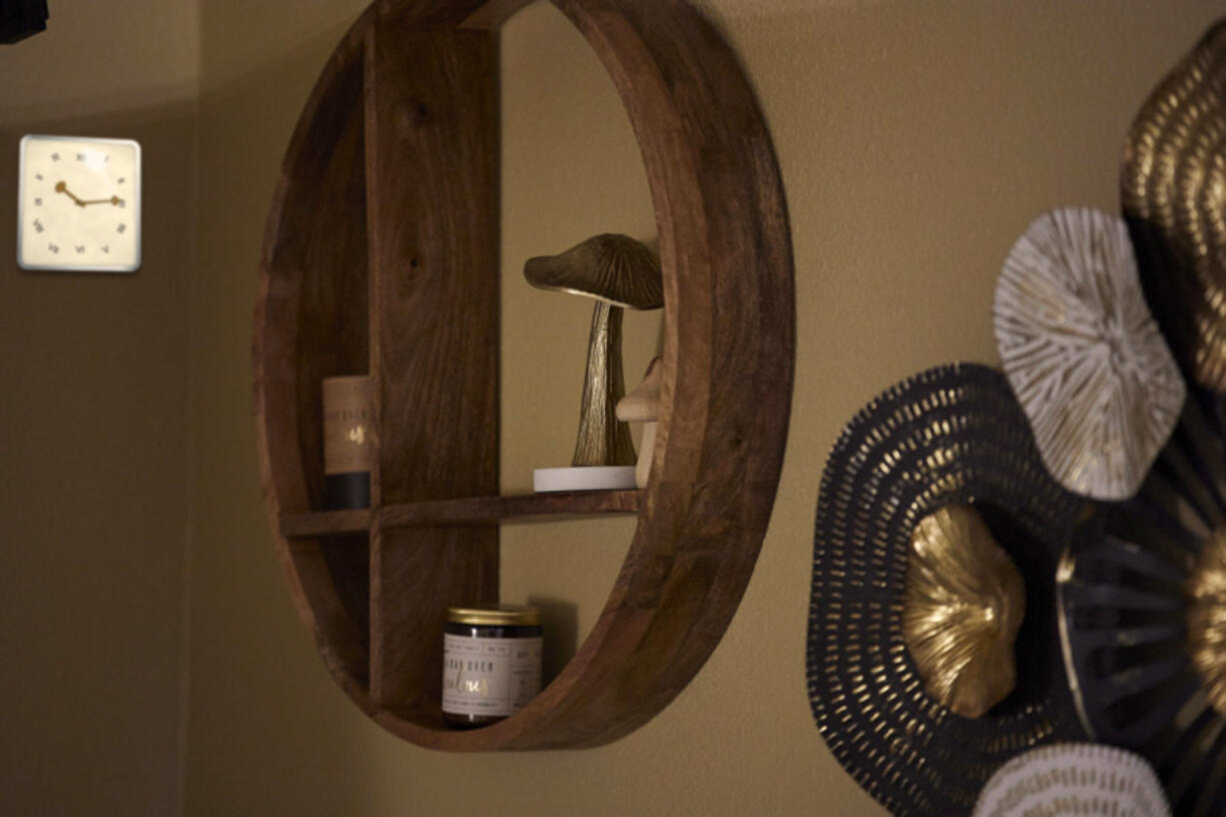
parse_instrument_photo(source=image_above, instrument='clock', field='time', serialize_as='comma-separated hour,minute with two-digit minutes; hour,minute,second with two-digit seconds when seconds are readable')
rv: 10,14
